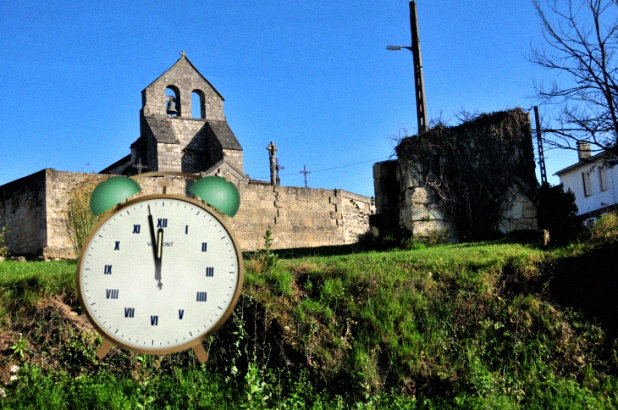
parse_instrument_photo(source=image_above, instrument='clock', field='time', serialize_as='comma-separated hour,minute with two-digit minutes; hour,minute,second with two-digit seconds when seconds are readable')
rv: 11,57,58
